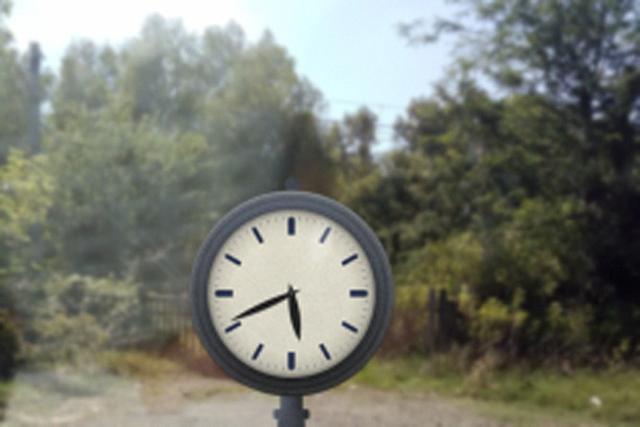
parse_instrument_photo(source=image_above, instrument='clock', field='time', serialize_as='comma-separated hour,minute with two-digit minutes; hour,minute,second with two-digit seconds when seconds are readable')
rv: 5,41
